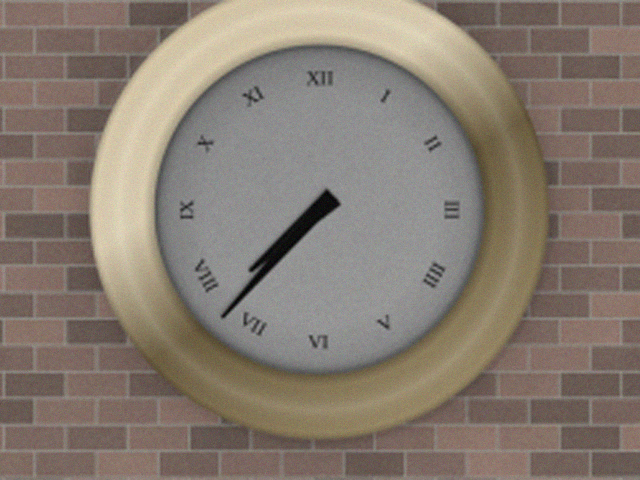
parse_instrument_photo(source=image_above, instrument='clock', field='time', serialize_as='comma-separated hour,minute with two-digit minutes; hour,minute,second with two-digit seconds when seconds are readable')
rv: 7,37
